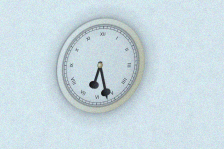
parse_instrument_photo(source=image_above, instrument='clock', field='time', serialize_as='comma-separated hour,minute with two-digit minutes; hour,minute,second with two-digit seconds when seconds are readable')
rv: 6,27
